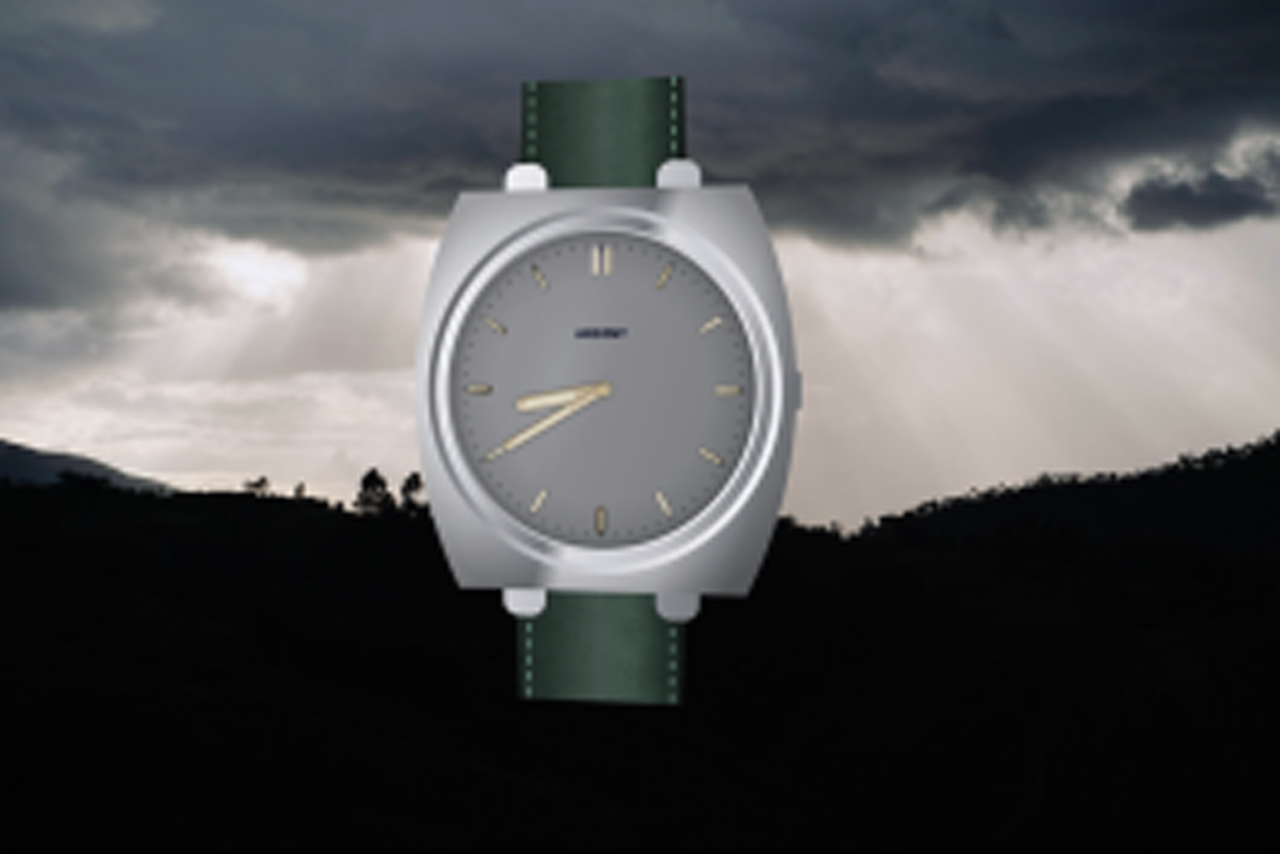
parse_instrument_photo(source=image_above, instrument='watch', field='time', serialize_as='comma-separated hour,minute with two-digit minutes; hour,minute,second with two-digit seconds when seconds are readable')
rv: 8,40
